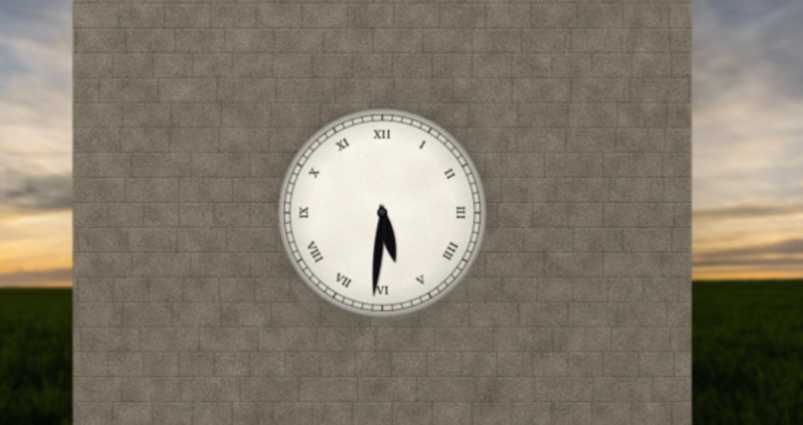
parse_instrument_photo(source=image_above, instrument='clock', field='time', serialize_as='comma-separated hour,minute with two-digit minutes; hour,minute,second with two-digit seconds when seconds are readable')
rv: 5,31
